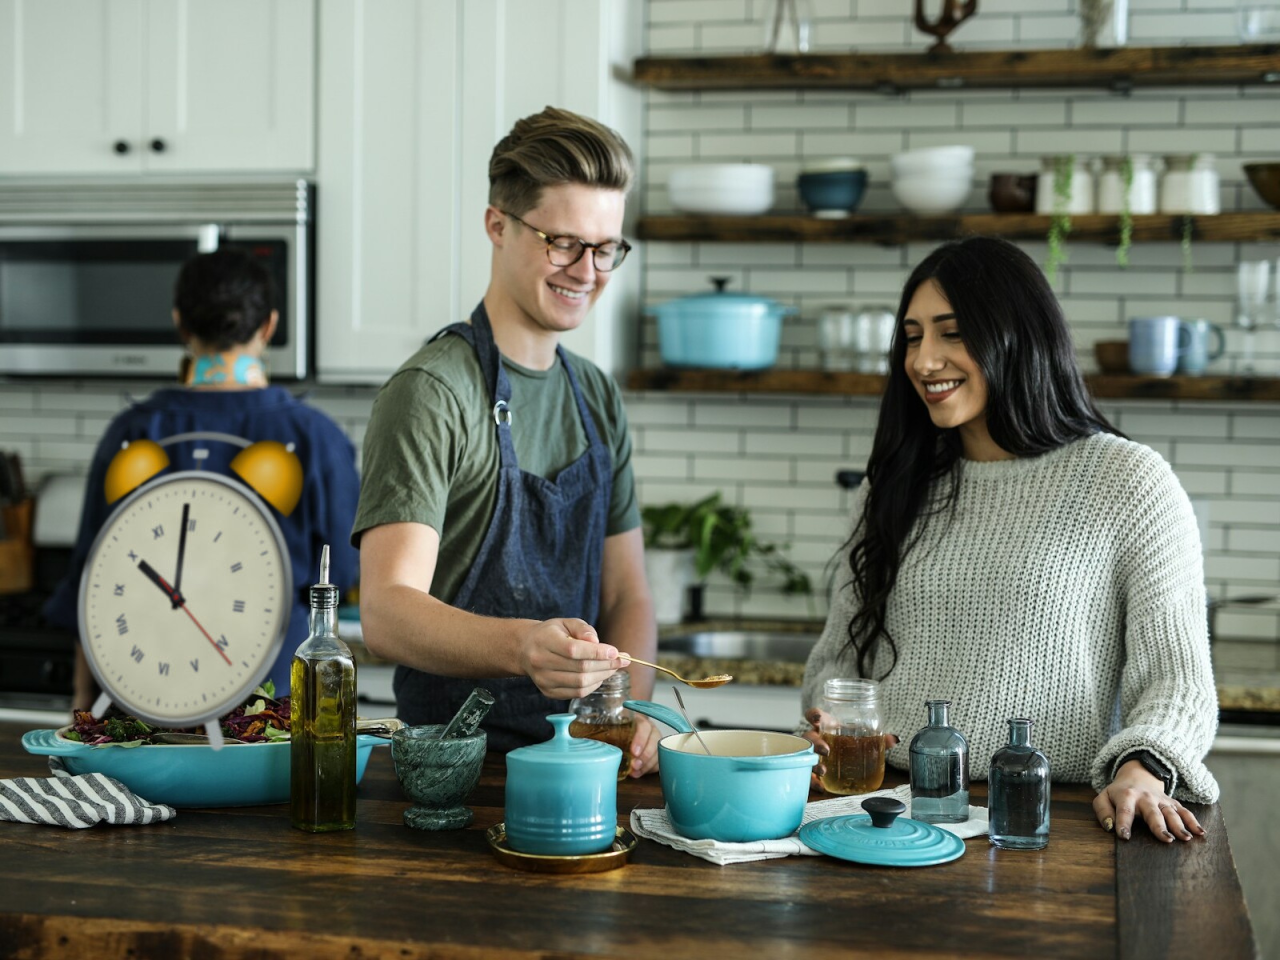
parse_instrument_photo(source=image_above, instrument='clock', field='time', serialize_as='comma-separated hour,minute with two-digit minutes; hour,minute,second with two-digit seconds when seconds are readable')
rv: 9,59,21
